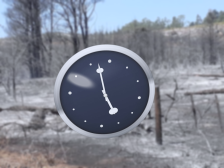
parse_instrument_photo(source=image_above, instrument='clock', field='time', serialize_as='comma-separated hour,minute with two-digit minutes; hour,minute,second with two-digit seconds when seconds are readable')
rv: 4,57
